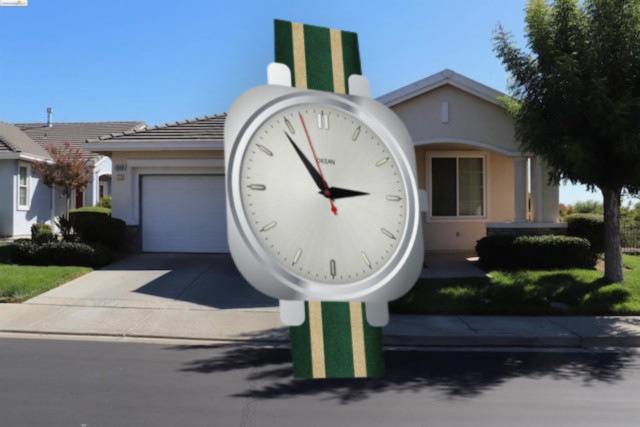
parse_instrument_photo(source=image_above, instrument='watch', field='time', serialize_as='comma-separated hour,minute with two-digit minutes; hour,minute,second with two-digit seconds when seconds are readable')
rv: 2,53,57
